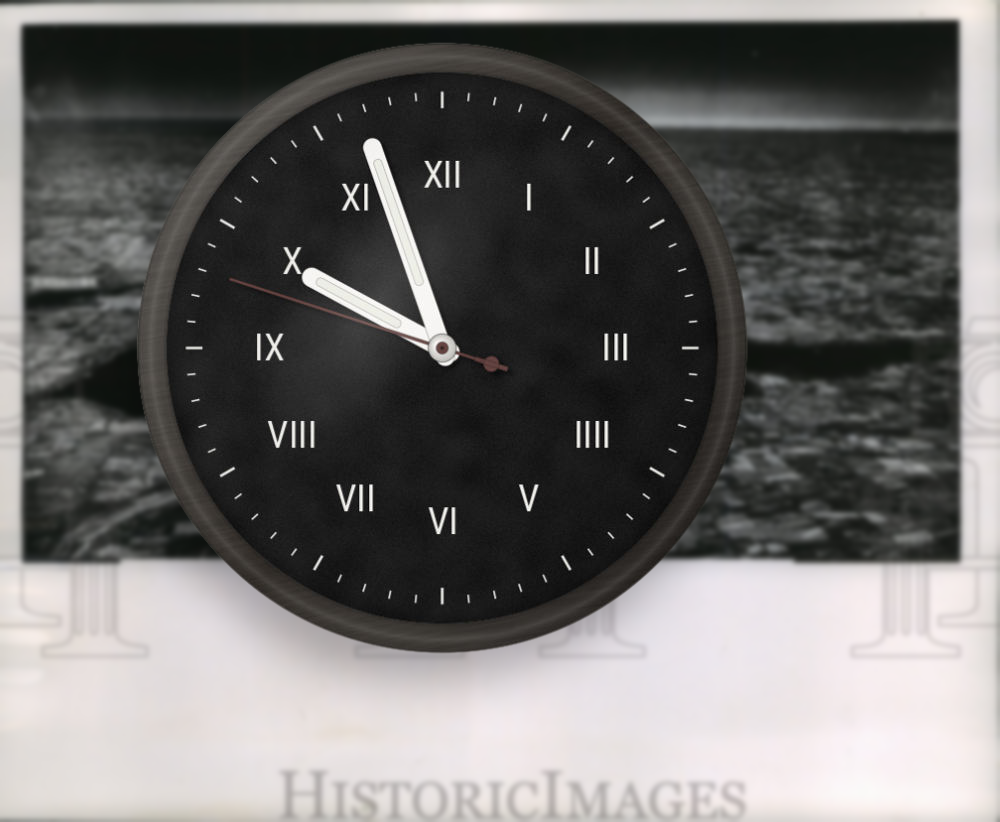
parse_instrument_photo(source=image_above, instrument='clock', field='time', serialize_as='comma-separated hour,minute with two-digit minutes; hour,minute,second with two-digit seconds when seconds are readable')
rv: 9,56,48
